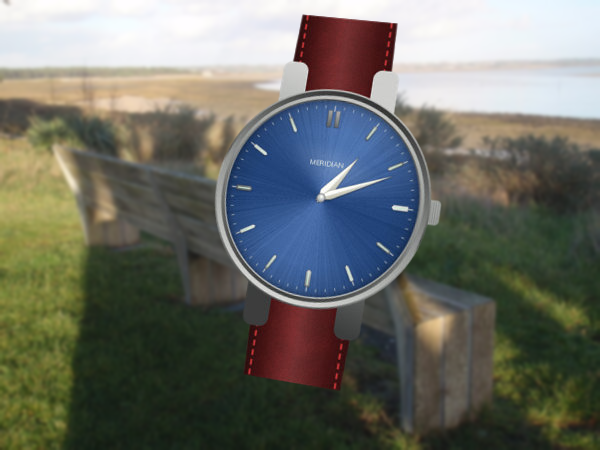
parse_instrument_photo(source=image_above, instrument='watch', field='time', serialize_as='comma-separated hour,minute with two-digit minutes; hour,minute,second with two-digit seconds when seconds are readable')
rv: 1,11
